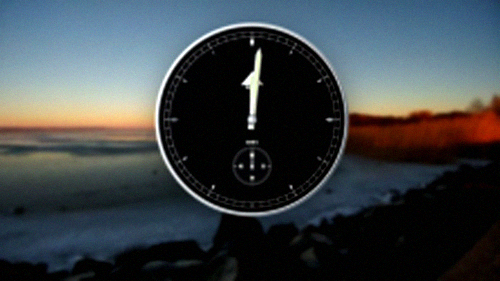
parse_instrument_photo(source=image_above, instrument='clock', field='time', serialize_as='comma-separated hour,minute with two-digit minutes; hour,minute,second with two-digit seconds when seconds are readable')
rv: 12,01
